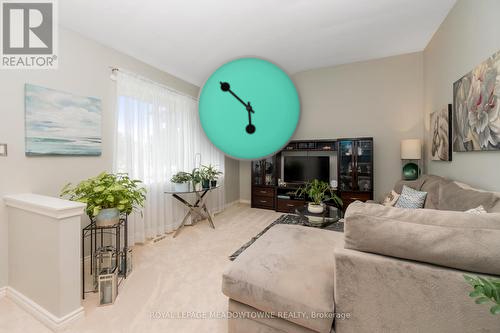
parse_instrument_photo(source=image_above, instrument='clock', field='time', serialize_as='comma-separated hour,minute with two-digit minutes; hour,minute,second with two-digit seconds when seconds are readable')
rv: 5,52
